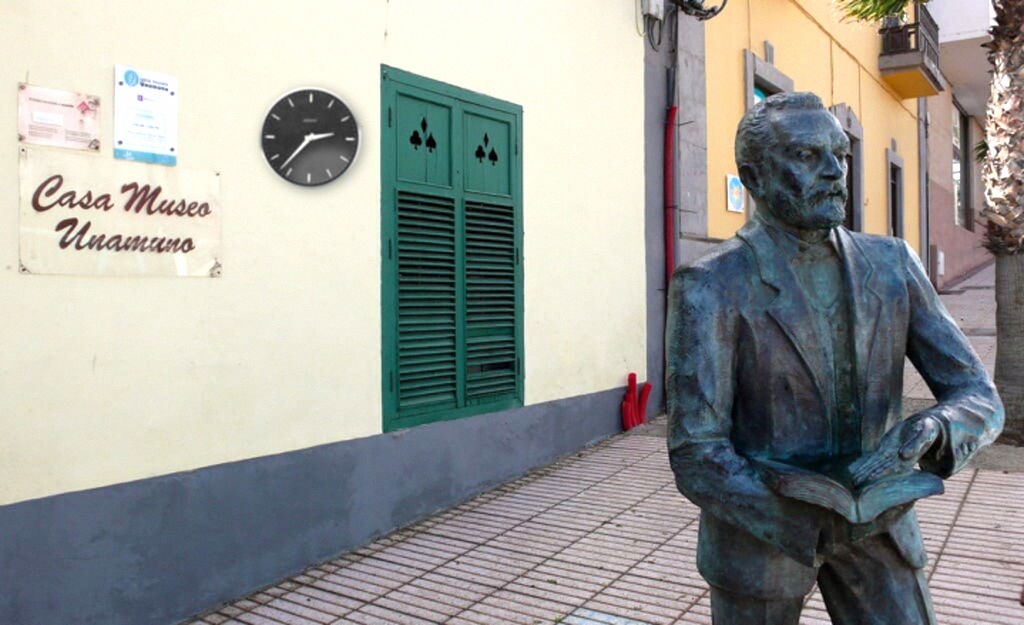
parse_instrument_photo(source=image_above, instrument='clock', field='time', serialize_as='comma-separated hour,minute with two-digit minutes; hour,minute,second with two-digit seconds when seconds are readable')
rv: 2,37
